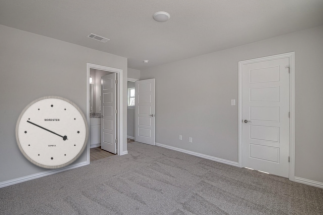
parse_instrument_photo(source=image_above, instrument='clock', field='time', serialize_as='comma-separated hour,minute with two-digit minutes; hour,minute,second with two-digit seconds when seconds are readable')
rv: 3,49
